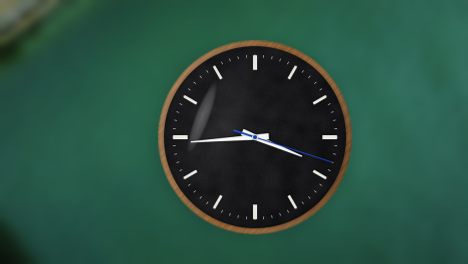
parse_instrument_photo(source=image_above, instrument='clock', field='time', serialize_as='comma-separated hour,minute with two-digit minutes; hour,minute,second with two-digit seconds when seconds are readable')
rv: 3,44,18
